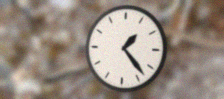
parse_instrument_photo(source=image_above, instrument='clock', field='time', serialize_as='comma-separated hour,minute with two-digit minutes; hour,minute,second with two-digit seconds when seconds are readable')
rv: 1,23
